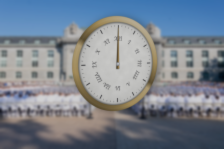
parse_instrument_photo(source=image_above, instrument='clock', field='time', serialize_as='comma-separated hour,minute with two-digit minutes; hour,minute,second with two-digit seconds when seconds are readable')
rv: 12,00
